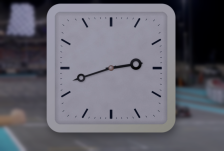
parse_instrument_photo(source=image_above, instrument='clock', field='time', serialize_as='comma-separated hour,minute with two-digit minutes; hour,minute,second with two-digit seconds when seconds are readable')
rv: 2,42
